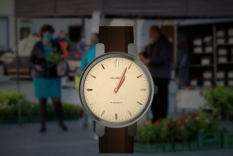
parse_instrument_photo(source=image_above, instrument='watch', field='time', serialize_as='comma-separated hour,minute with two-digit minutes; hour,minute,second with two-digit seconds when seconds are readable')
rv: 1,04
